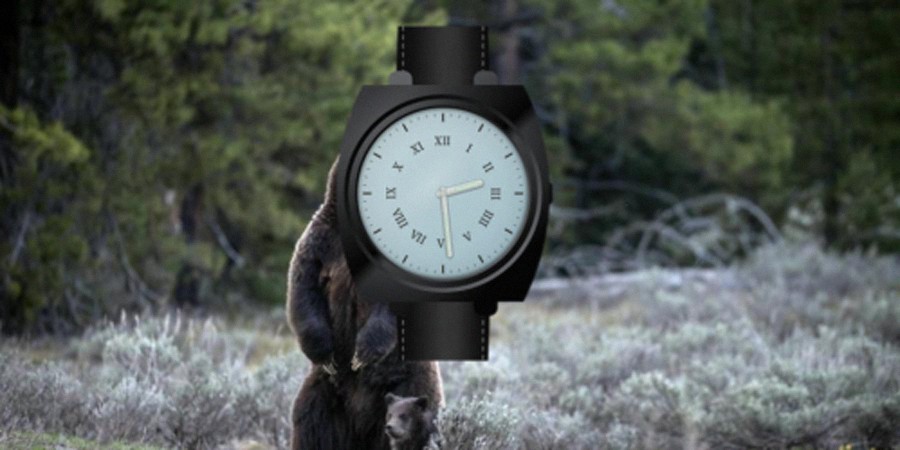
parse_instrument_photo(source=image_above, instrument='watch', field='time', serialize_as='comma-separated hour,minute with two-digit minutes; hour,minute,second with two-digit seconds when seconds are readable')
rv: 2,29
